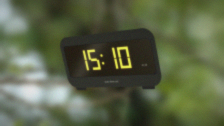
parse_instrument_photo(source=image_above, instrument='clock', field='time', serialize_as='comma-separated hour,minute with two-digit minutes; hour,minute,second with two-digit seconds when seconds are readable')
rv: 15,10
